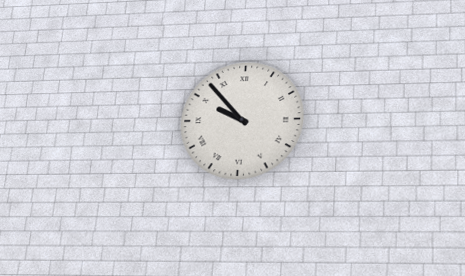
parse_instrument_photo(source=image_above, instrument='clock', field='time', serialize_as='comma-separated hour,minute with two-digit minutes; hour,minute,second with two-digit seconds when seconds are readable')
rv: 9,53
